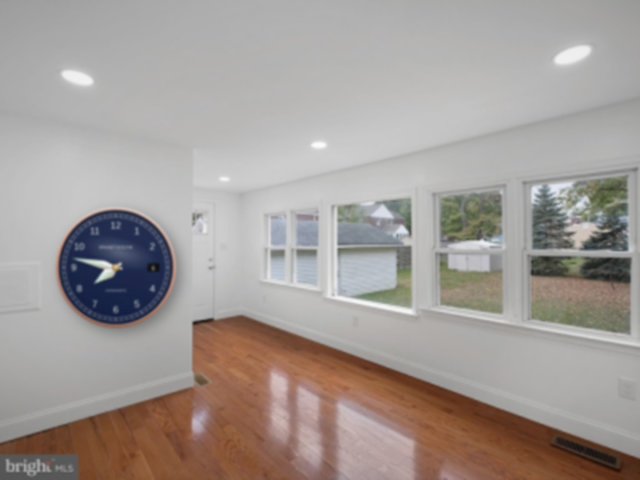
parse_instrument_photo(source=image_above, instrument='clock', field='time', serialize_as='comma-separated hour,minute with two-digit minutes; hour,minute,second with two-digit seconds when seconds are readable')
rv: 7,47
